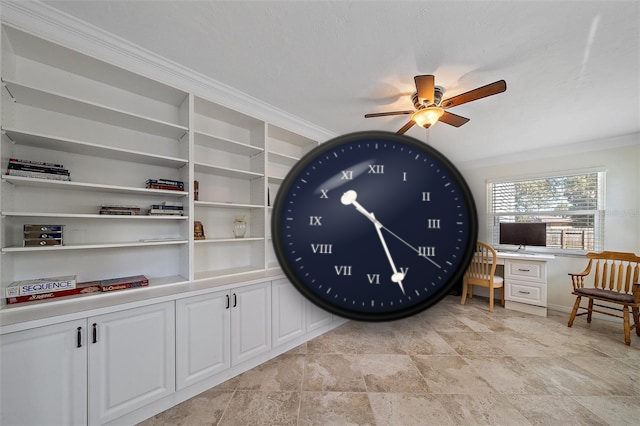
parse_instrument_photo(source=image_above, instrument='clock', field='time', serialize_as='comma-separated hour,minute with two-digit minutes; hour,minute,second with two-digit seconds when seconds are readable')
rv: 10,26,21
